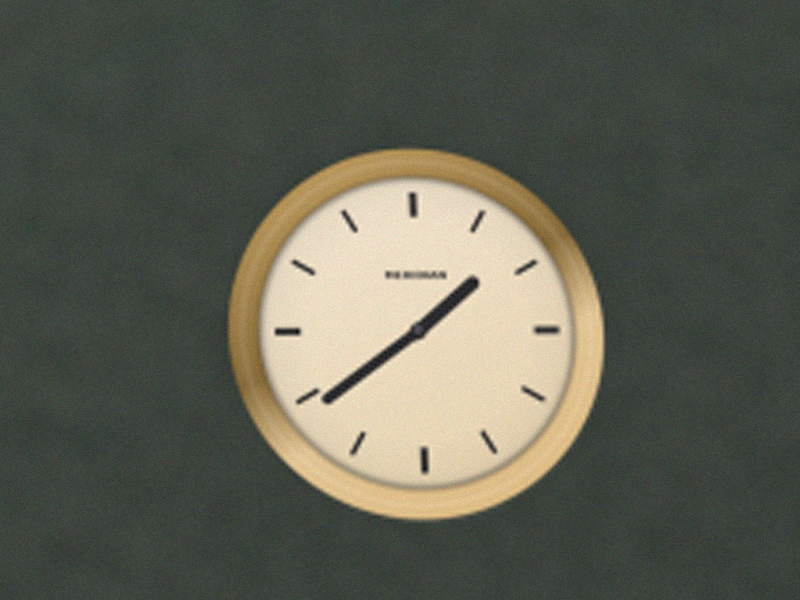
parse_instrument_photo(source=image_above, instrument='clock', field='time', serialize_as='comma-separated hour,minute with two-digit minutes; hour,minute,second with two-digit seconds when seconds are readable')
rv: 1,39
